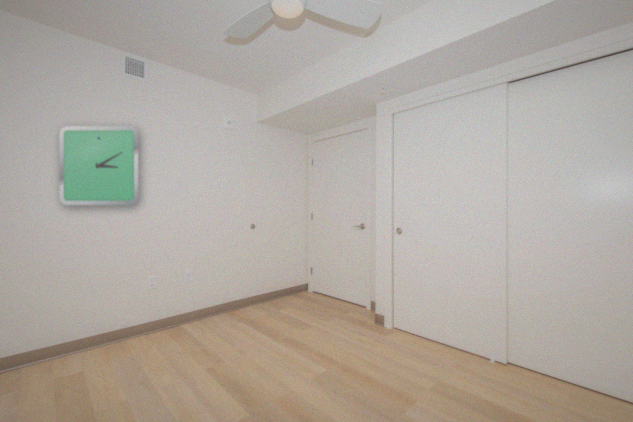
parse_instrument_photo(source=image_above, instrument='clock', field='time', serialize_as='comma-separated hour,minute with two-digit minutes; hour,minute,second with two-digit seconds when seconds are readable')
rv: 3,10
